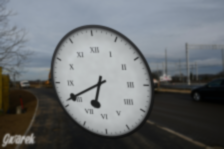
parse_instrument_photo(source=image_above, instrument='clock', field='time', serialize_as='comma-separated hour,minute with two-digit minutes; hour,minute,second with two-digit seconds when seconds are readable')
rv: 6,41
